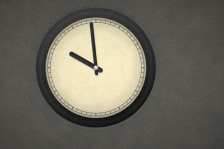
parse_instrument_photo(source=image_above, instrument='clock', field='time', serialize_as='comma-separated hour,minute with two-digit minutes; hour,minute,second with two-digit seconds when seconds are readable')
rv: 9,59
